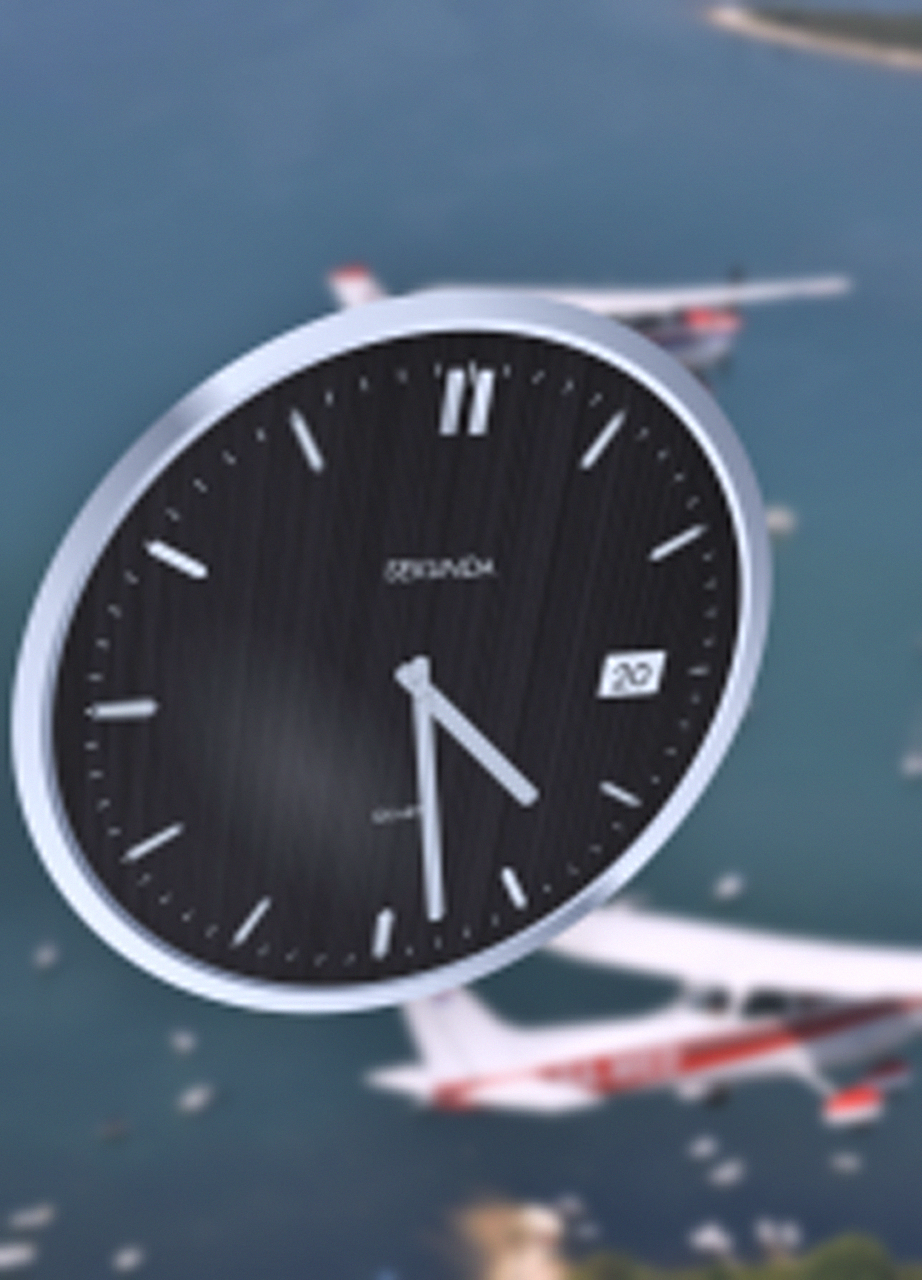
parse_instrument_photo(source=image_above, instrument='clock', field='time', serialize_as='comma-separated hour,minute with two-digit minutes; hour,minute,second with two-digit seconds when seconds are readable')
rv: 4,28
